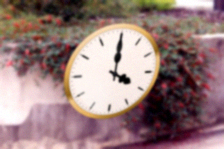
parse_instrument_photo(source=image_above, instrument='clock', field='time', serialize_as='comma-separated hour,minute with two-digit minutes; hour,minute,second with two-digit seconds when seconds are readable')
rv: 4,00
